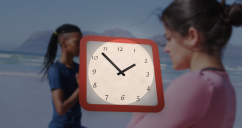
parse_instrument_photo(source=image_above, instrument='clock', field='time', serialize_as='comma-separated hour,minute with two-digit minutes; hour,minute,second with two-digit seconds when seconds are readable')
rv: 1,53
